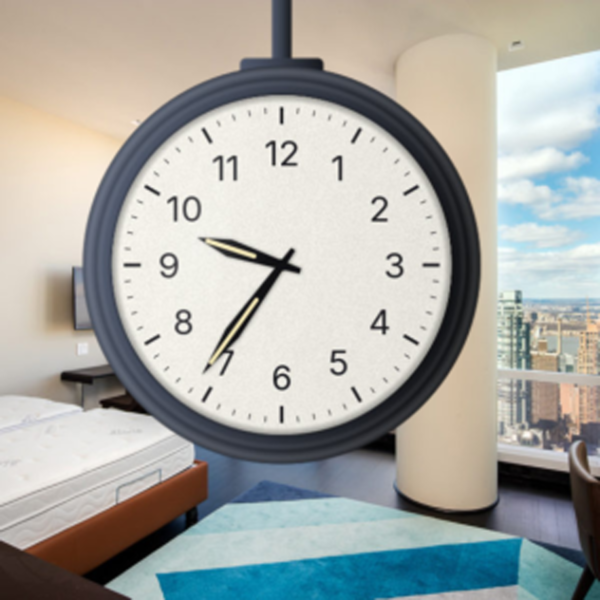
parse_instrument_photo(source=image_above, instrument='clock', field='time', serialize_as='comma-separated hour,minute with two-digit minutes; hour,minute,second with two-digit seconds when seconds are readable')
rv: 9,36
